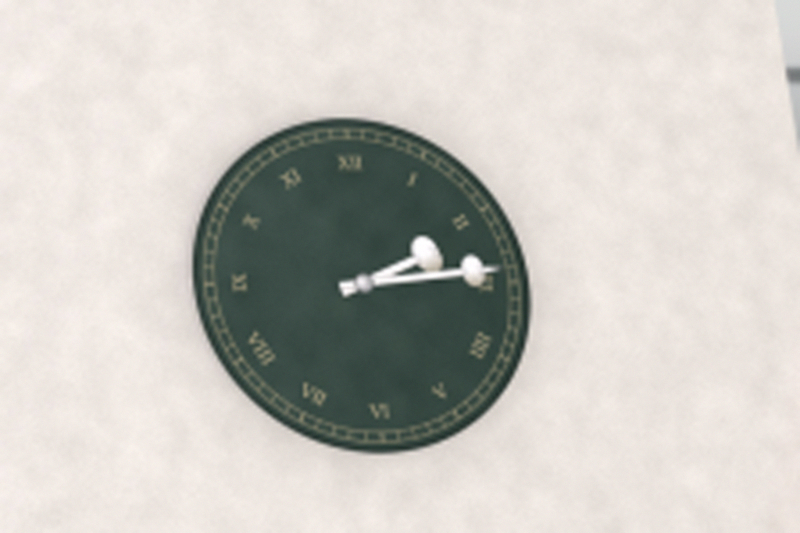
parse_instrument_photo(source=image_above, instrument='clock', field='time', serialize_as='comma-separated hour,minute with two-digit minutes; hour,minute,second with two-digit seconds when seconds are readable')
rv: 2,14
